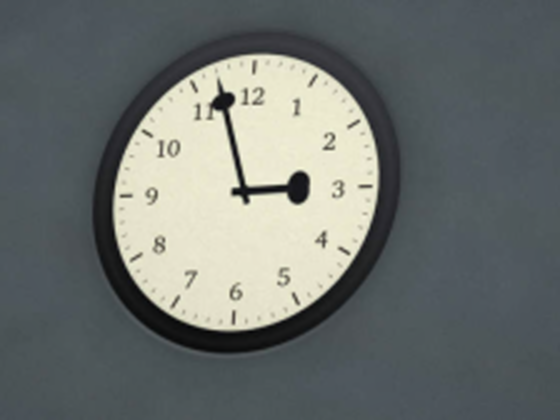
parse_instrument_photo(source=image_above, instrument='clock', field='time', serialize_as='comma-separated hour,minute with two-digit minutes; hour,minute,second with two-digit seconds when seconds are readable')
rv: 2,57
